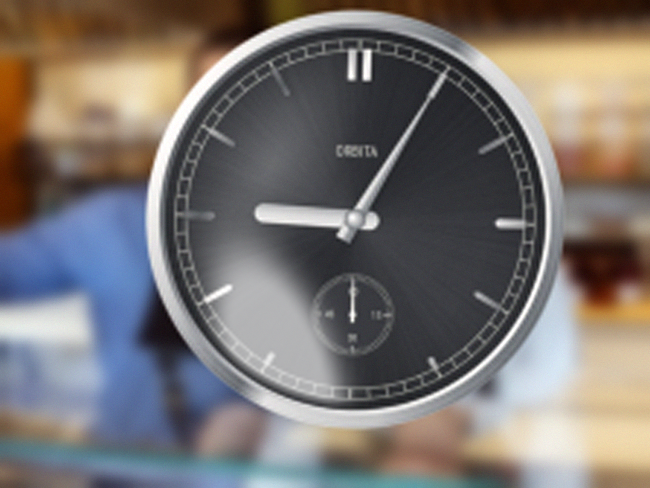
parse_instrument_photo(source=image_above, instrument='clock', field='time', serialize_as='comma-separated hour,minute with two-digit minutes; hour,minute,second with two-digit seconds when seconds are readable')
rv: 9,05
